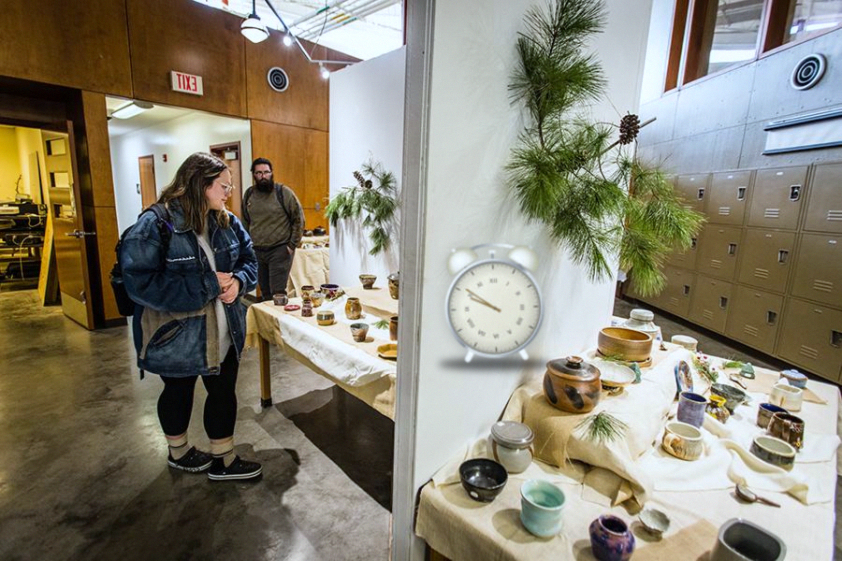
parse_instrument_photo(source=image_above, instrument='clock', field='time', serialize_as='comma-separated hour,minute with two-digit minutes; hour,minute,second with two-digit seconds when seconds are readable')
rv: 9,51
